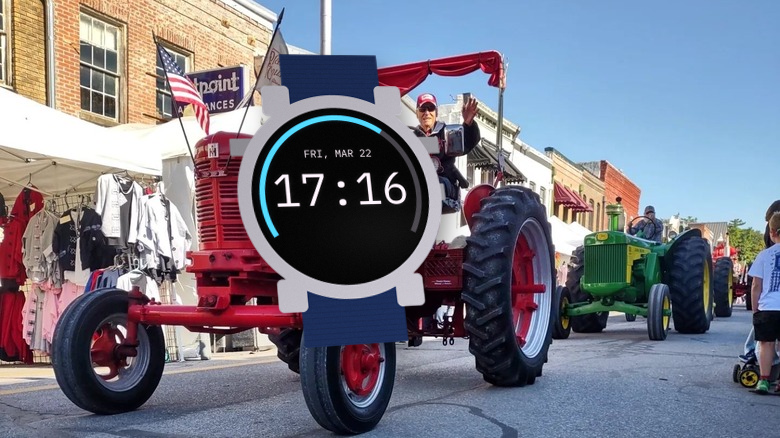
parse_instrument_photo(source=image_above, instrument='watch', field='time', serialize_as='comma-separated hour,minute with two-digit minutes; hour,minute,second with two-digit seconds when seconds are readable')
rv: 17,16
